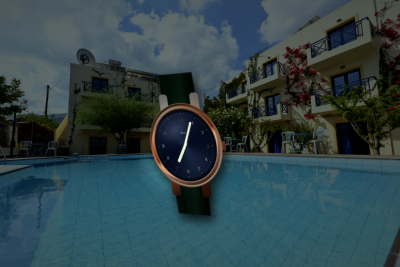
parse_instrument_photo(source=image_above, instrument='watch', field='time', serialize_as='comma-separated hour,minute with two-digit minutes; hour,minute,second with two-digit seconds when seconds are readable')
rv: 7,04
